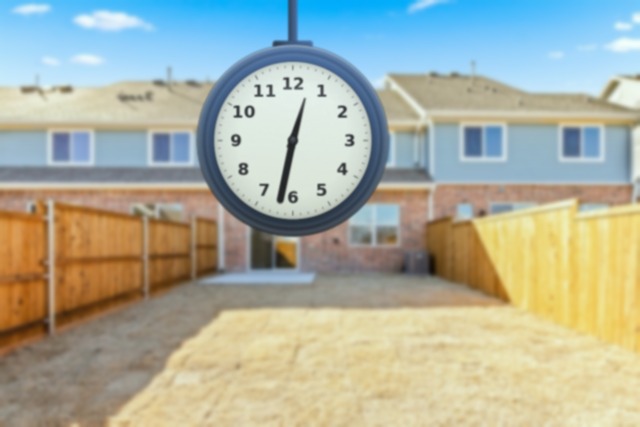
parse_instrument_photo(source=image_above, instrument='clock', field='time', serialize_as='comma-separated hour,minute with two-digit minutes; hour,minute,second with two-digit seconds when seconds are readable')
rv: 12,32
